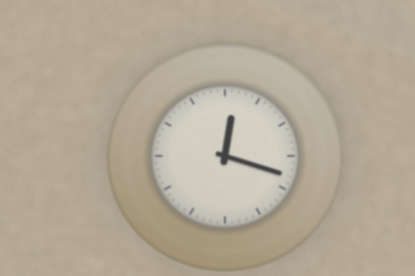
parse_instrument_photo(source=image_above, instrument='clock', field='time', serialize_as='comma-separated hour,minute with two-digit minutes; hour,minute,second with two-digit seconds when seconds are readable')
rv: 12,18
